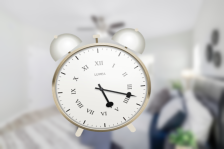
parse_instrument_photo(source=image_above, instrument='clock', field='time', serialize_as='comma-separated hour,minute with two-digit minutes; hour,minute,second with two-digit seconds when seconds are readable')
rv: 5,18
